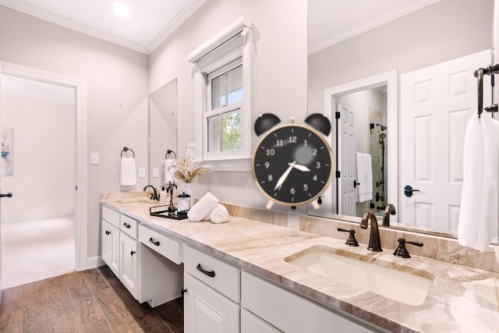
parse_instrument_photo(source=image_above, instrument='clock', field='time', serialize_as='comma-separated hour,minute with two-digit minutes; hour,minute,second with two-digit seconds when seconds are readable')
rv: 3,36
